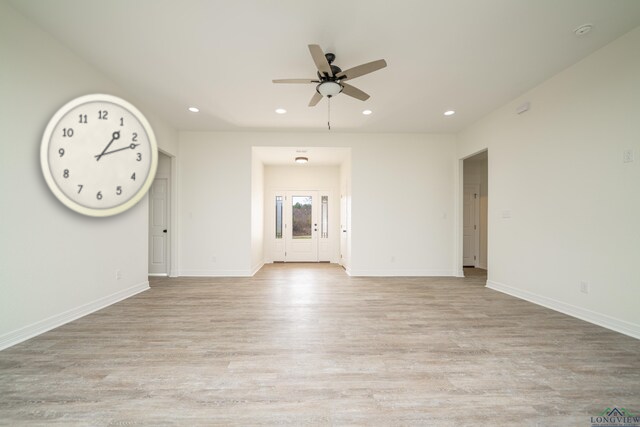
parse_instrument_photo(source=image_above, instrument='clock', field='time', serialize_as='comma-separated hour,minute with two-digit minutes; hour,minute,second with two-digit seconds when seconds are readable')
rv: 1,12
